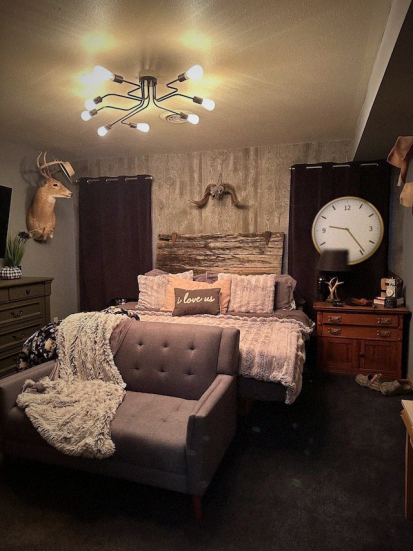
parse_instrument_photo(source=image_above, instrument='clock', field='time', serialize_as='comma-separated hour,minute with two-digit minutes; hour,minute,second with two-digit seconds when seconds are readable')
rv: 9,24
